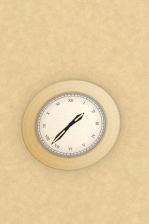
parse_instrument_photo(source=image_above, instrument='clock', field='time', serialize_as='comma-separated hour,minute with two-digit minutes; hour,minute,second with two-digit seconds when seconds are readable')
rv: 1,37
